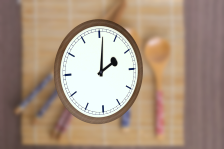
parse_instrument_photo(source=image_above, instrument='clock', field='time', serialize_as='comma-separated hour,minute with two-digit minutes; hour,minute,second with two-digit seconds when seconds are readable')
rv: 2,01
